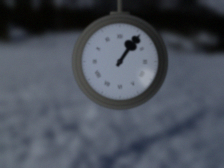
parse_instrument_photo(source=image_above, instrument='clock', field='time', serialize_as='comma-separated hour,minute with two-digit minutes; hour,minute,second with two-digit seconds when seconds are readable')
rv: 1,06
